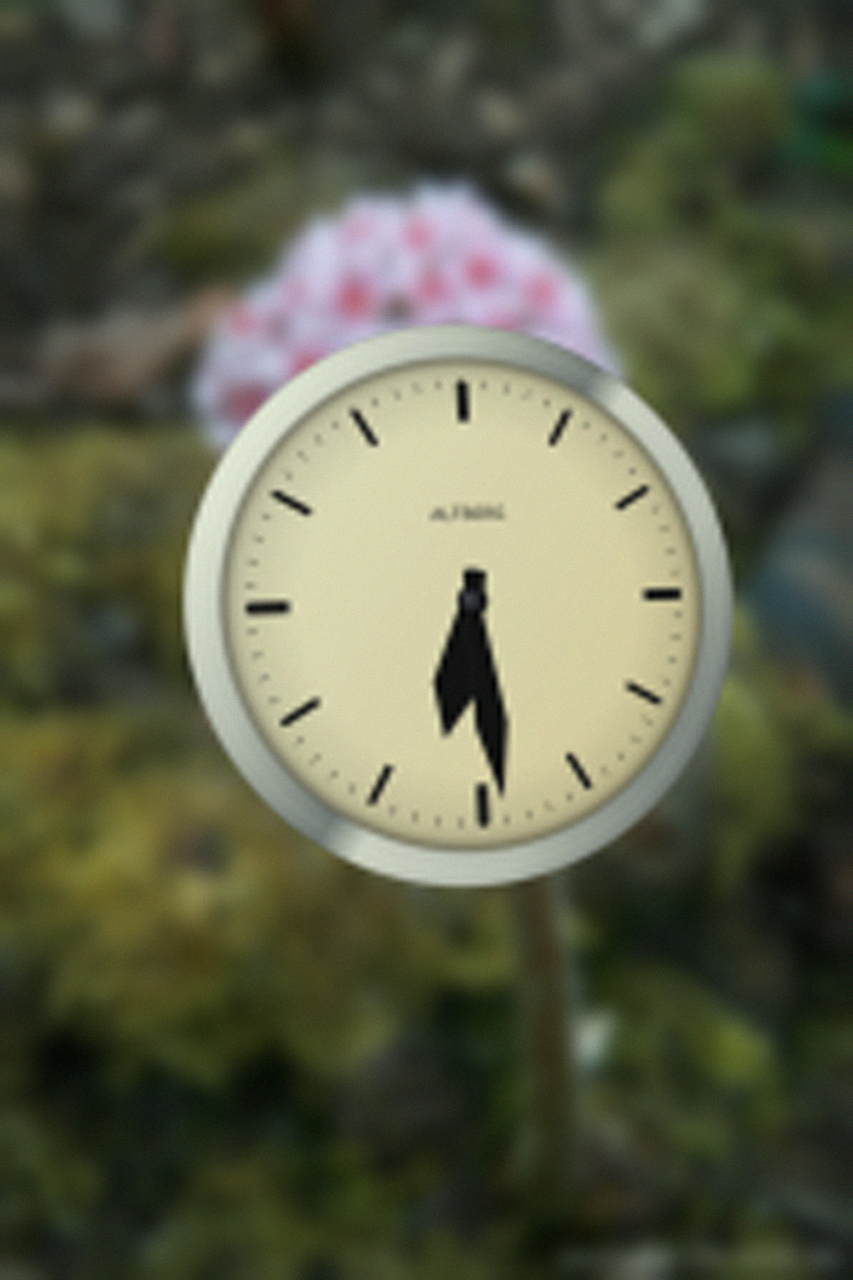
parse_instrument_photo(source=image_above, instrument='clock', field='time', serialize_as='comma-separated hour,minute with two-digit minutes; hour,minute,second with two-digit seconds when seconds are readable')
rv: 6,29
